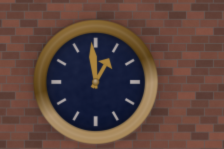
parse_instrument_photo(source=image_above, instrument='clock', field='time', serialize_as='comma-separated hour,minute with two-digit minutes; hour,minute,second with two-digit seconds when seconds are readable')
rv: 12,59
